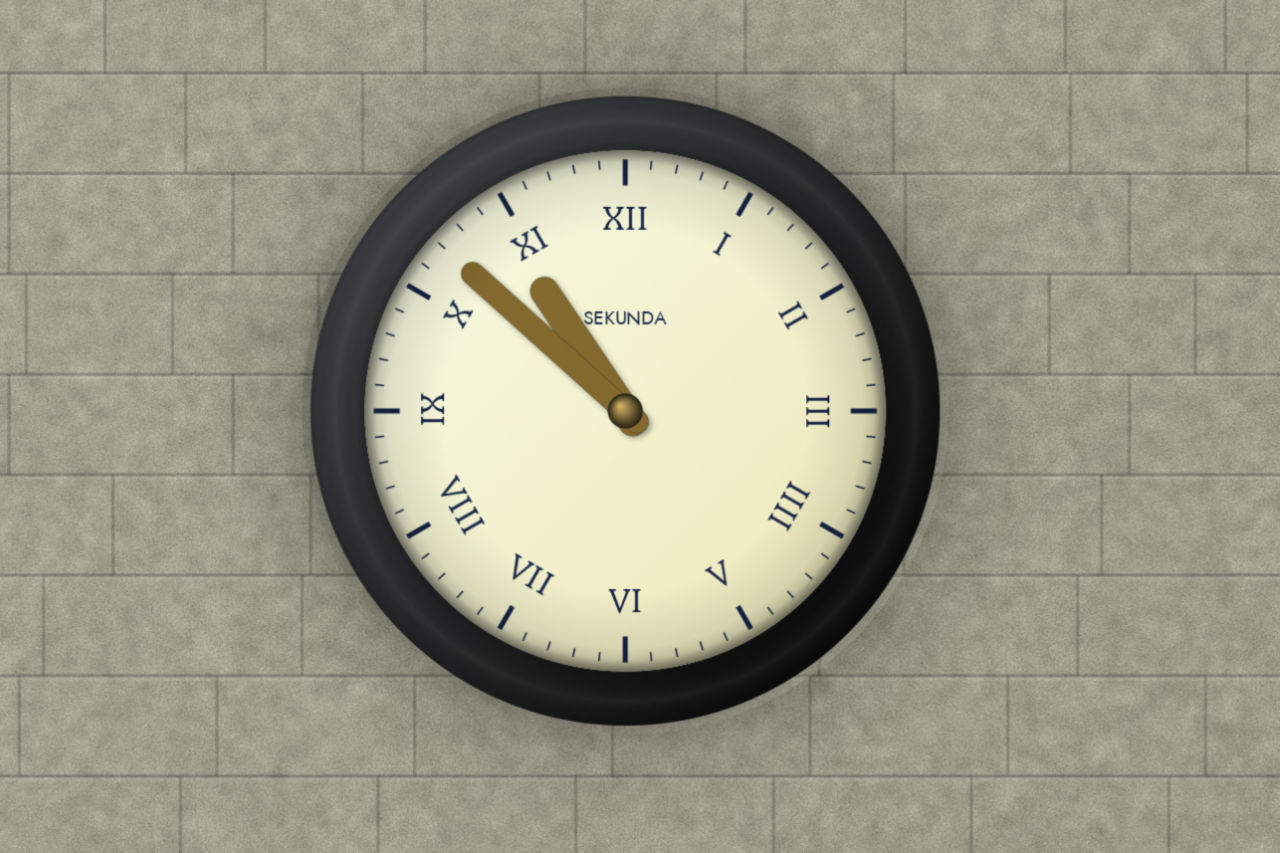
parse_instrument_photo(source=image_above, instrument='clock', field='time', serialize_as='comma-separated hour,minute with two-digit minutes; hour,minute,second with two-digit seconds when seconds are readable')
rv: 10,52
